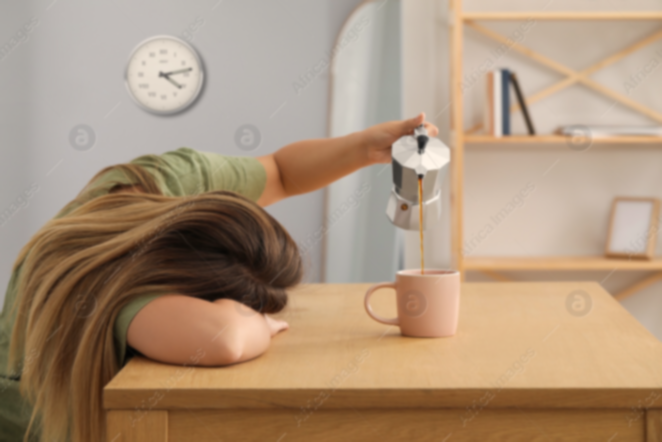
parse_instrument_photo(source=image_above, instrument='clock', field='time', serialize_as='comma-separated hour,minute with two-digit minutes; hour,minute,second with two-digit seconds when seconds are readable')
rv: 4,13
